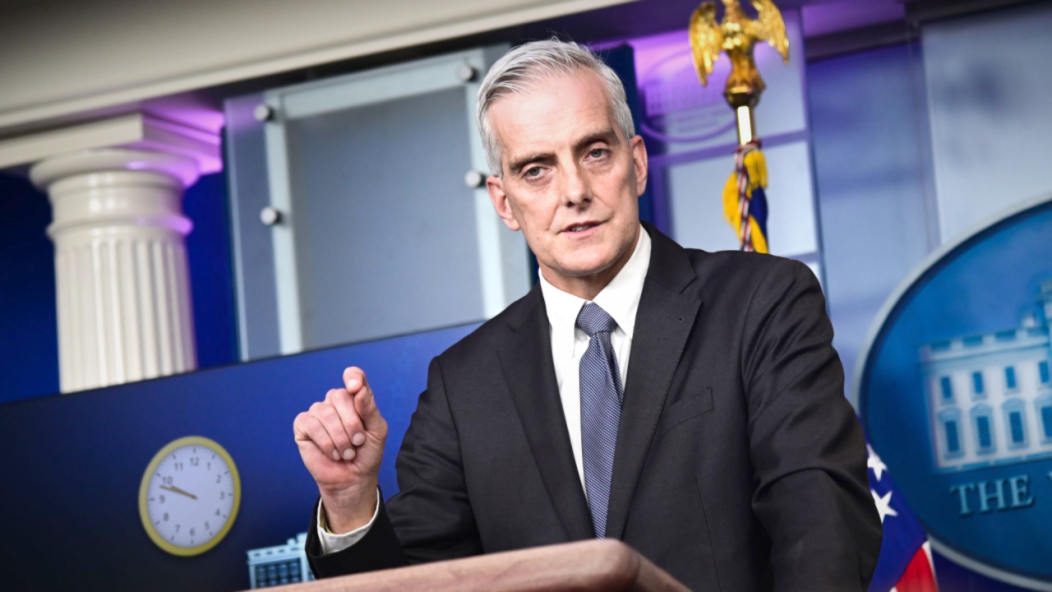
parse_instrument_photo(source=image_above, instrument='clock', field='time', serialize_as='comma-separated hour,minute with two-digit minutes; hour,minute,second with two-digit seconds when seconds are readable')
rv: 9,48
